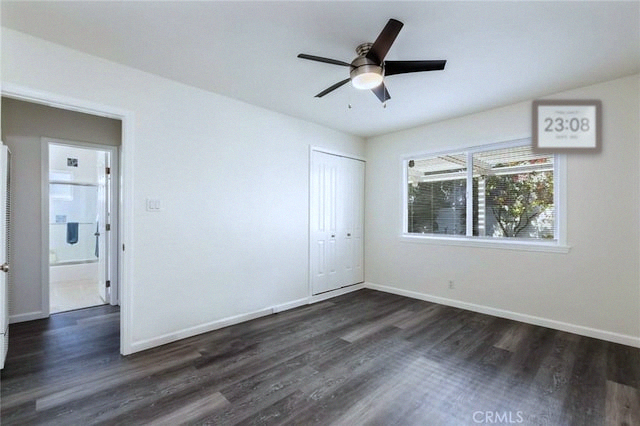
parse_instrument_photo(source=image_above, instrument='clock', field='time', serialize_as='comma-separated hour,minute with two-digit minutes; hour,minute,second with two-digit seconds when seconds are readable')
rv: 23,08
